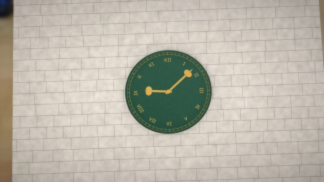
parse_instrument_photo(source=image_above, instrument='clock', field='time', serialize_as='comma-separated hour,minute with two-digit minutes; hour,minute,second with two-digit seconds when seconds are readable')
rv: 9,08
